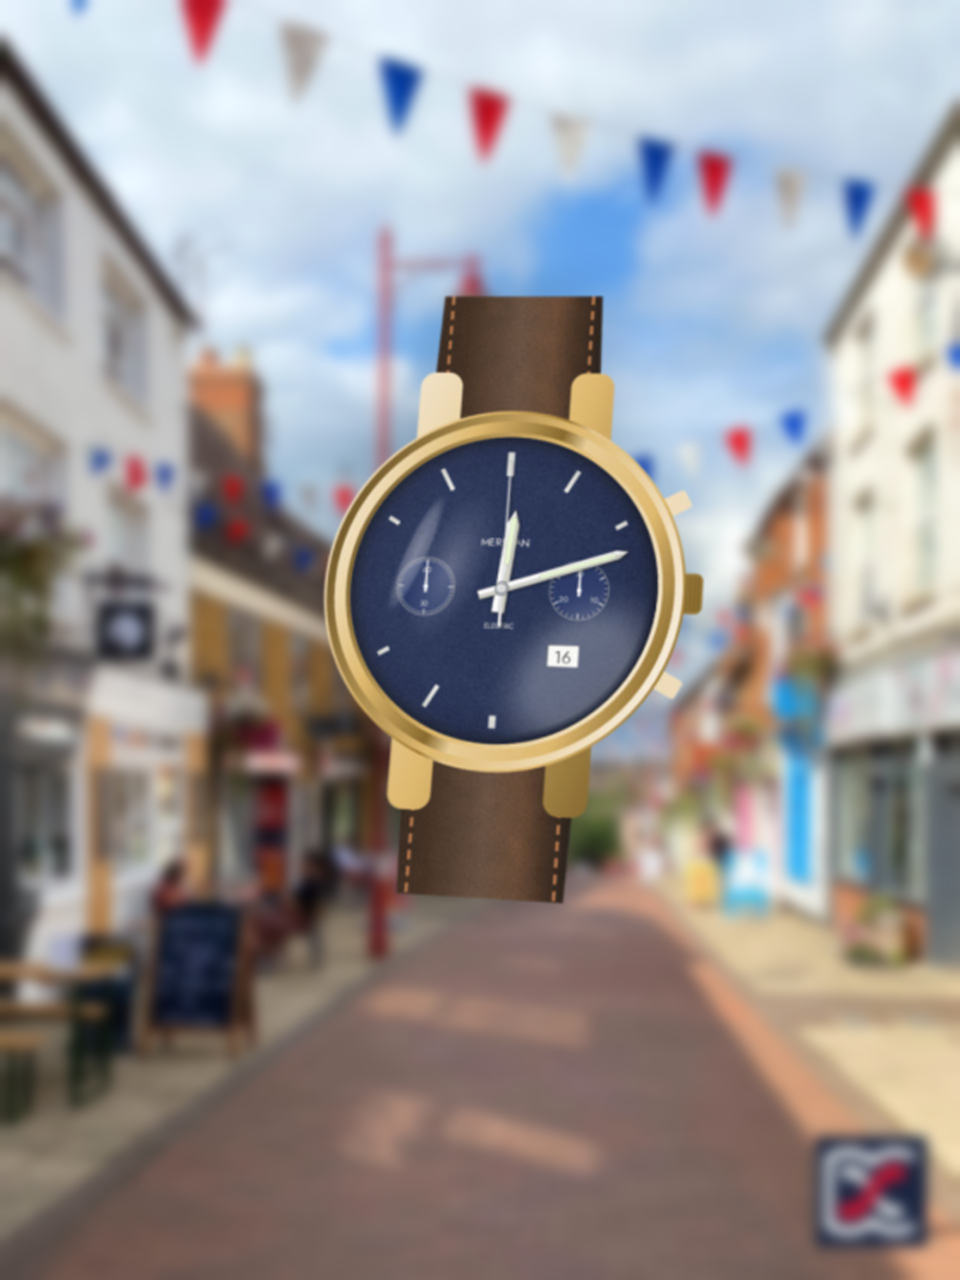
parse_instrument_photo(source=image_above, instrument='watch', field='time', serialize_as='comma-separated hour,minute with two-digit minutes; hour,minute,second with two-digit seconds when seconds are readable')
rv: 12,12
